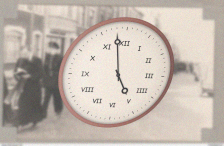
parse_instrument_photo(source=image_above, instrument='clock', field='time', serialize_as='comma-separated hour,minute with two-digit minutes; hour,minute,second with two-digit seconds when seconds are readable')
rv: 4,58
